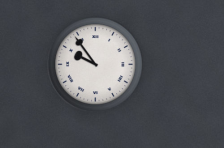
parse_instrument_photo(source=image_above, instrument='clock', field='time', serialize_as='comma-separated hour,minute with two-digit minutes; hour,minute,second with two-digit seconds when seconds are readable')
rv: 9,54
